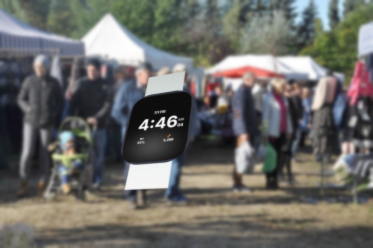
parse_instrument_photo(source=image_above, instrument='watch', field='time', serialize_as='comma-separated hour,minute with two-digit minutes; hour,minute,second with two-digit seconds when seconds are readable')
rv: 4,46
